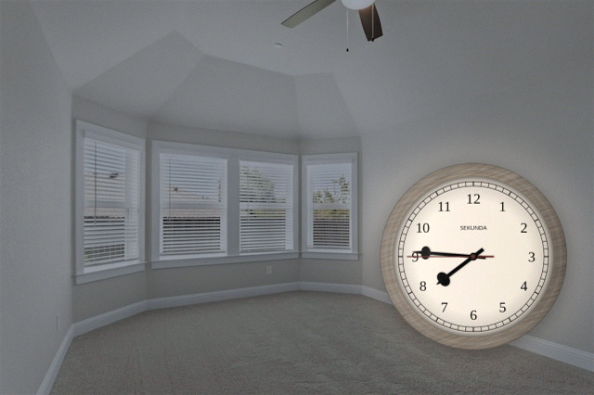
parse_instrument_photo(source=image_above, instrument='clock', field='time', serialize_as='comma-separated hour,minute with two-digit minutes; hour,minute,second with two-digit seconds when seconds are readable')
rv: 7,45,45
